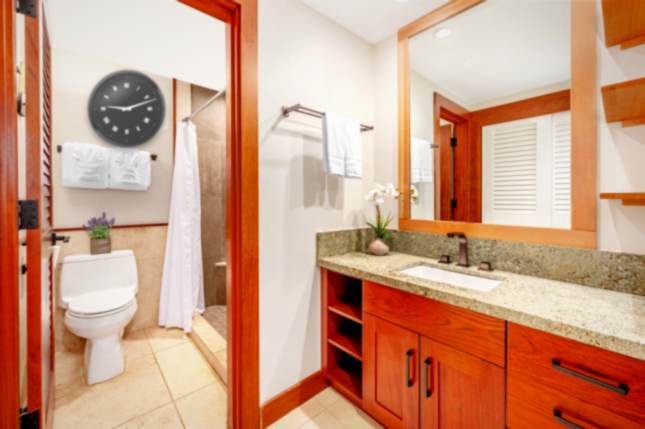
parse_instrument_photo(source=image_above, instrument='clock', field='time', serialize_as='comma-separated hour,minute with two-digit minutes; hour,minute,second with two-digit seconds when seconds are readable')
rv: 9,12
